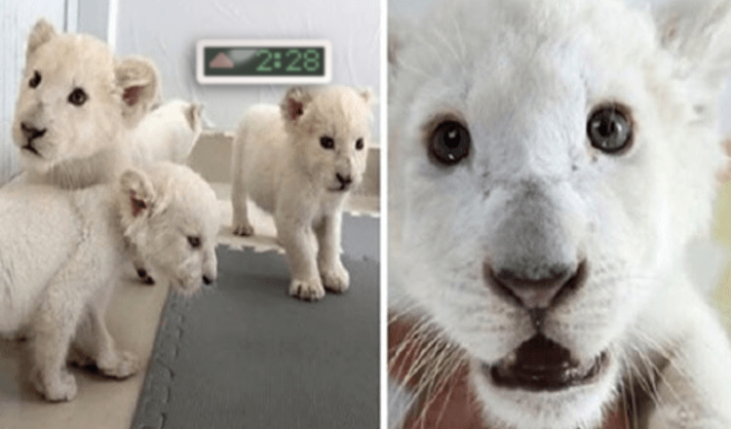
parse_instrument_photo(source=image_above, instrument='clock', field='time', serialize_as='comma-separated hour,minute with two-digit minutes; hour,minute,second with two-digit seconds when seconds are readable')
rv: 2,28
